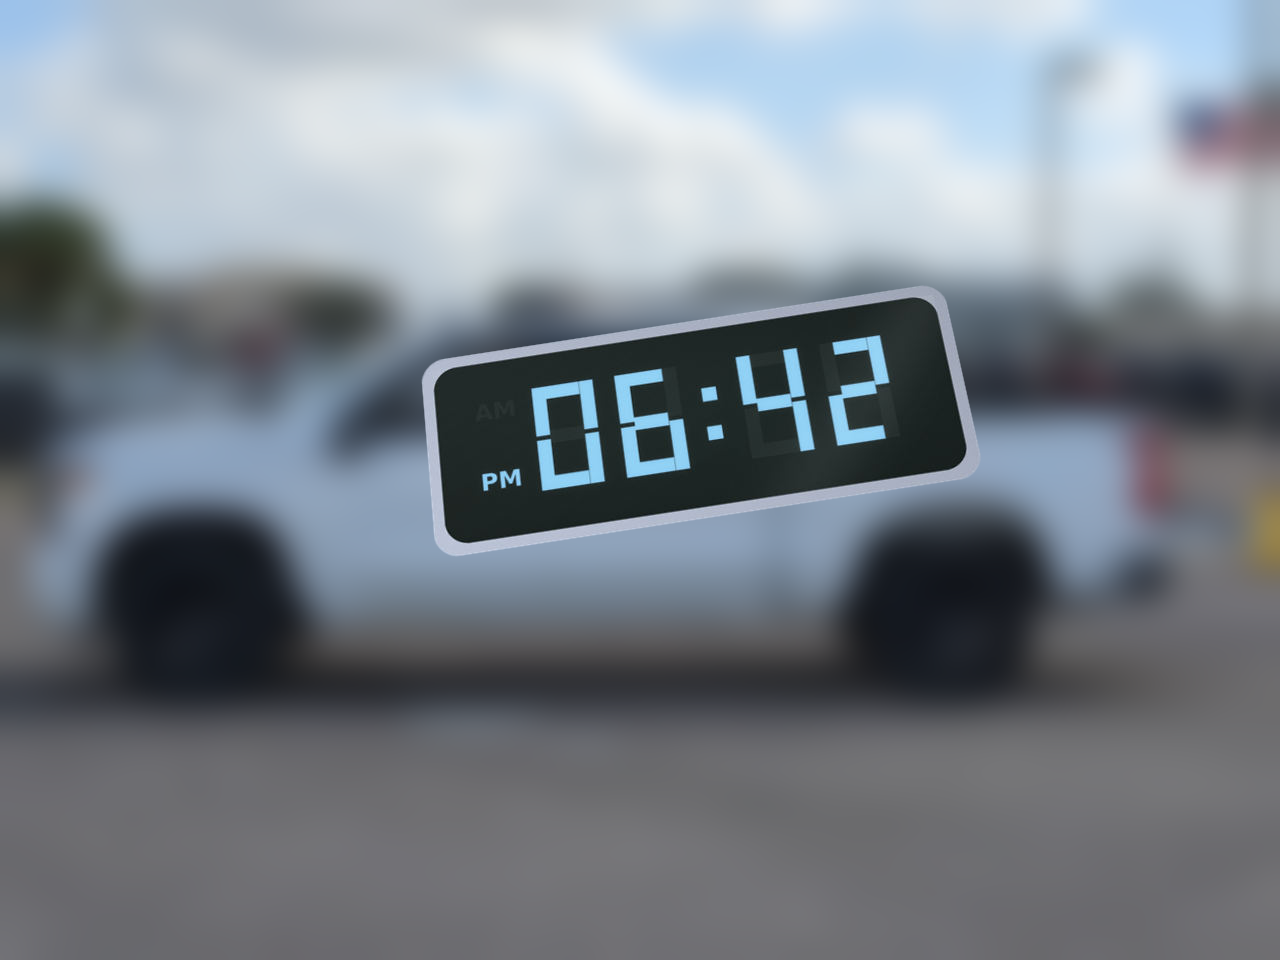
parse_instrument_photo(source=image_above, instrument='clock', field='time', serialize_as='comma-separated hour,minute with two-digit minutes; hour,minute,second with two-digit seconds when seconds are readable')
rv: 6,42
